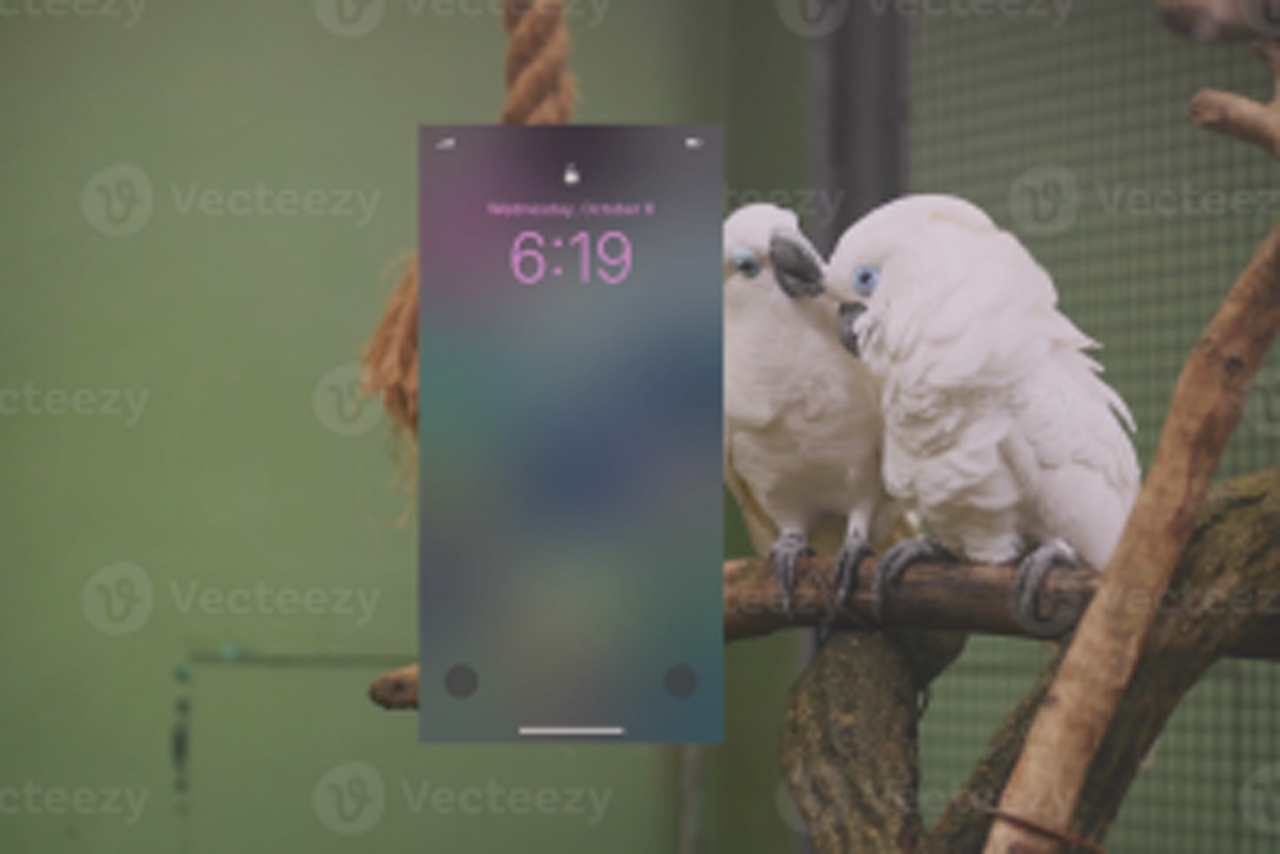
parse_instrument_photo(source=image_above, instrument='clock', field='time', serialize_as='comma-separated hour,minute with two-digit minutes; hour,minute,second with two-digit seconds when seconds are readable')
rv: 6,19
